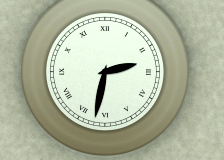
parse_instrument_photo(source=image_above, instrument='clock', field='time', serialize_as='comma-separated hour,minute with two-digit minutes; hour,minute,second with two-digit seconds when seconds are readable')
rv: 2,32
